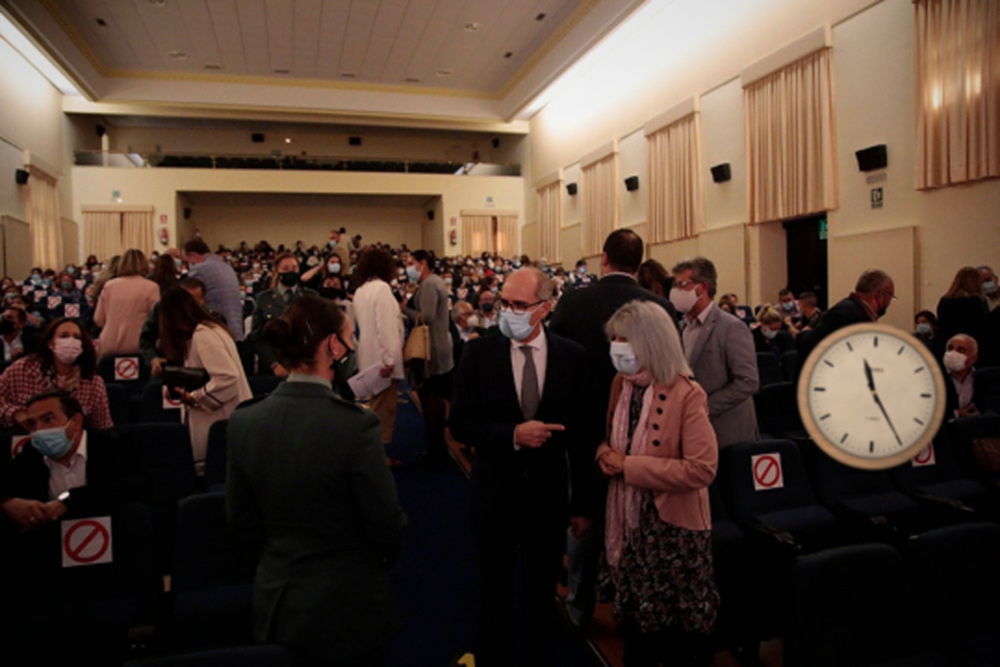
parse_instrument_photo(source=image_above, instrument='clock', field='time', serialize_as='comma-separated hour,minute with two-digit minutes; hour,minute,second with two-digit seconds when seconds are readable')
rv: 11,25
